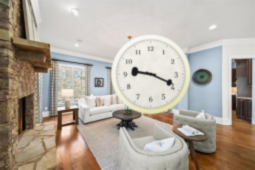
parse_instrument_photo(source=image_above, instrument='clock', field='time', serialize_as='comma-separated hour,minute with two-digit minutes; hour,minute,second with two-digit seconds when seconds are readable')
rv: 9,19
